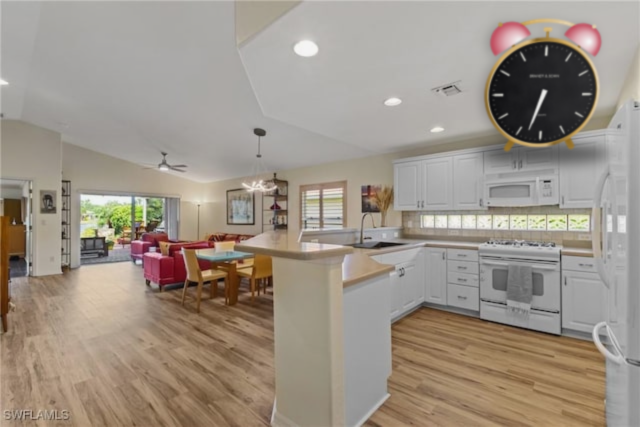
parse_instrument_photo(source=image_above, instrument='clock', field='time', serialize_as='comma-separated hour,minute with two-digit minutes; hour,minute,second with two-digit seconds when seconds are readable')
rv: 6,33
